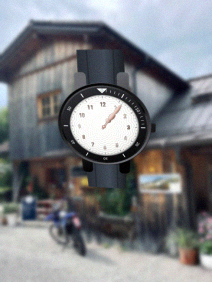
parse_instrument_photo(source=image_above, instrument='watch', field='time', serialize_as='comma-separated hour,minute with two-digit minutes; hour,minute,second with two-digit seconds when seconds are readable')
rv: 1,06
